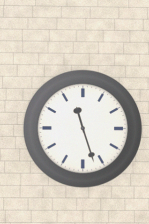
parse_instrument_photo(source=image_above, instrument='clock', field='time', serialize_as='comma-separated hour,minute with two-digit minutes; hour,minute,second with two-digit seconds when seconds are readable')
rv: 11,27
